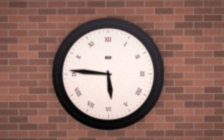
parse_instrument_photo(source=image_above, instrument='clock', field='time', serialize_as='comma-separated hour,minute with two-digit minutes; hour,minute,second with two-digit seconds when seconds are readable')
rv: 5,46
